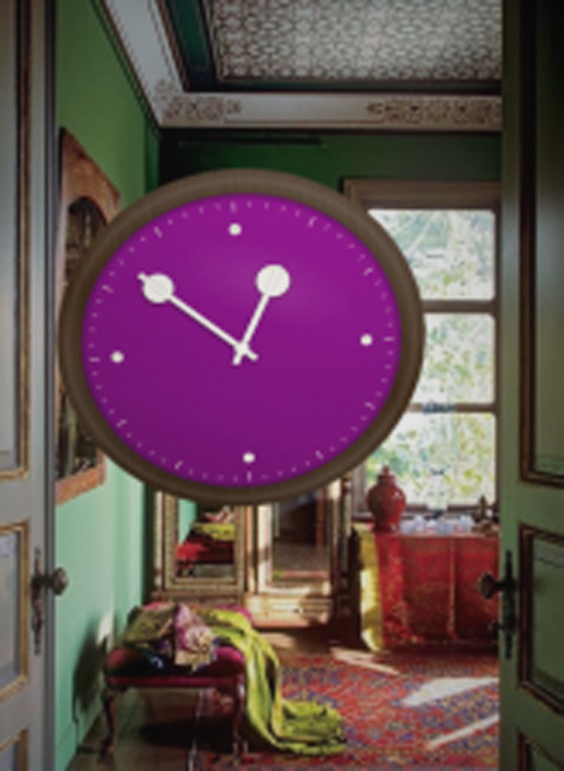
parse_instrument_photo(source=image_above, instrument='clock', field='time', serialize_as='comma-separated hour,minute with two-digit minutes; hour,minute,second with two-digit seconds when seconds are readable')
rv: 12,52
